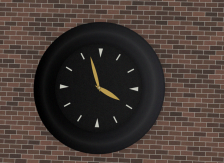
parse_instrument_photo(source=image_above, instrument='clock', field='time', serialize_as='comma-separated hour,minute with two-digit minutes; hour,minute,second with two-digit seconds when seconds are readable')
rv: 3,57
